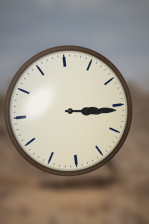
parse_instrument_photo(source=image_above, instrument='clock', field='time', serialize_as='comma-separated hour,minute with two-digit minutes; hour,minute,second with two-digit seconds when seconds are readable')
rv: 3,16
